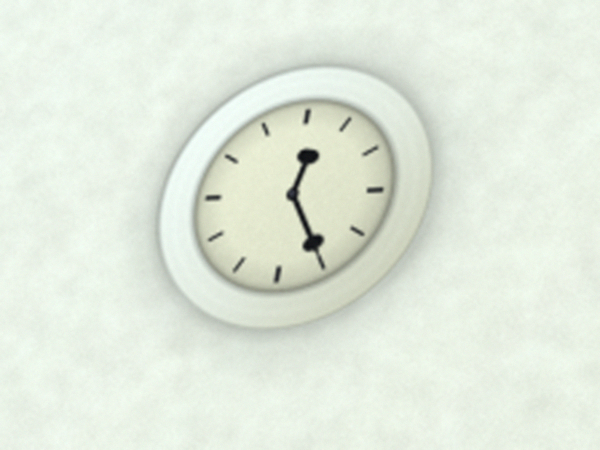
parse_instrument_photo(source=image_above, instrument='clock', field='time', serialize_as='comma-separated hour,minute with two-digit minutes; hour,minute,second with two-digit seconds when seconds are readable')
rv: 12,25
